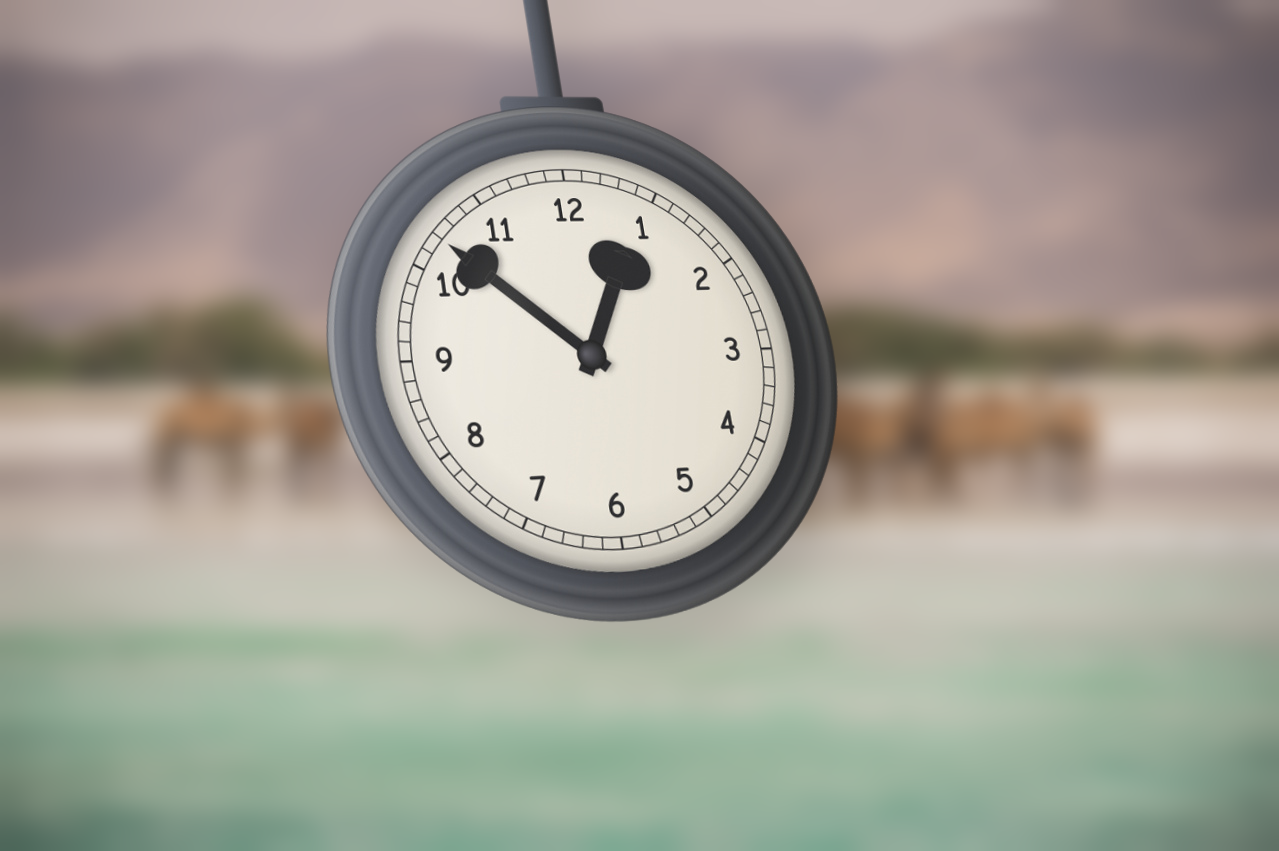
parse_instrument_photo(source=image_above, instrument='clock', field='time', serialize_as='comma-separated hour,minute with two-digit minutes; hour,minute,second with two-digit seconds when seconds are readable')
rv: 12,52
